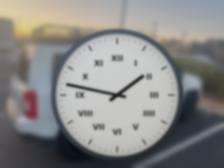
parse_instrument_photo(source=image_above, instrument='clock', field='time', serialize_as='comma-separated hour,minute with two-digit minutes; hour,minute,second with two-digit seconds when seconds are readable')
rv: 1,47
